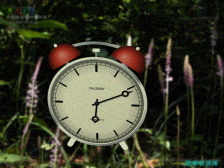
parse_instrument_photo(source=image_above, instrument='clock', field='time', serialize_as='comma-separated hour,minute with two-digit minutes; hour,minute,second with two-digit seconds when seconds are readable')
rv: 6,11
